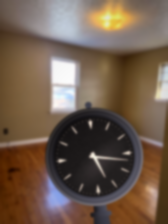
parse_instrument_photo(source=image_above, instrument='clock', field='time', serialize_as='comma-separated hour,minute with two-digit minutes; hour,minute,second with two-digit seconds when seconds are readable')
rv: 5,17
